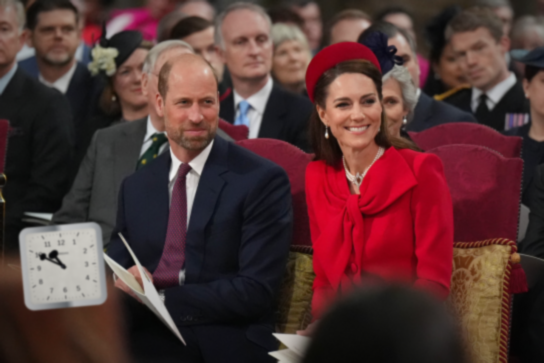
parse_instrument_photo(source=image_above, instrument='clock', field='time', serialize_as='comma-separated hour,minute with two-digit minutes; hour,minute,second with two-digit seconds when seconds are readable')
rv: 10,50
